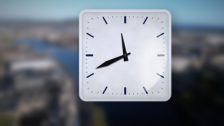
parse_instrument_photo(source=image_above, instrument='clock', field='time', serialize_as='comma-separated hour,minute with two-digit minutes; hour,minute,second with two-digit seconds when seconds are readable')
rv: 11,41
